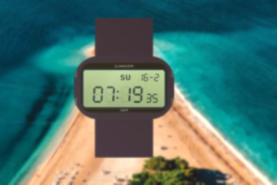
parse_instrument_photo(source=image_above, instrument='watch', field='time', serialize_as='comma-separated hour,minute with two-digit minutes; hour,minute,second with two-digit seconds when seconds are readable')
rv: 7,19,35
